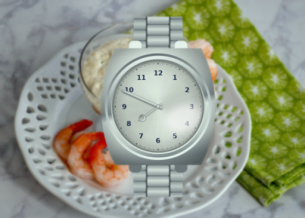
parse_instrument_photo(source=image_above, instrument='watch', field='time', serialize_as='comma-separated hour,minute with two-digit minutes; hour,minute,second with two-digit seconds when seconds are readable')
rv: 7,49
